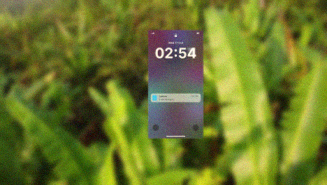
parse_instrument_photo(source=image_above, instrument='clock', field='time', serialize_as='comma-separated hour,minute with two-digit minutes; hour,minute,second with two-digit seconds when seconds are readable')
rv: 2,54
